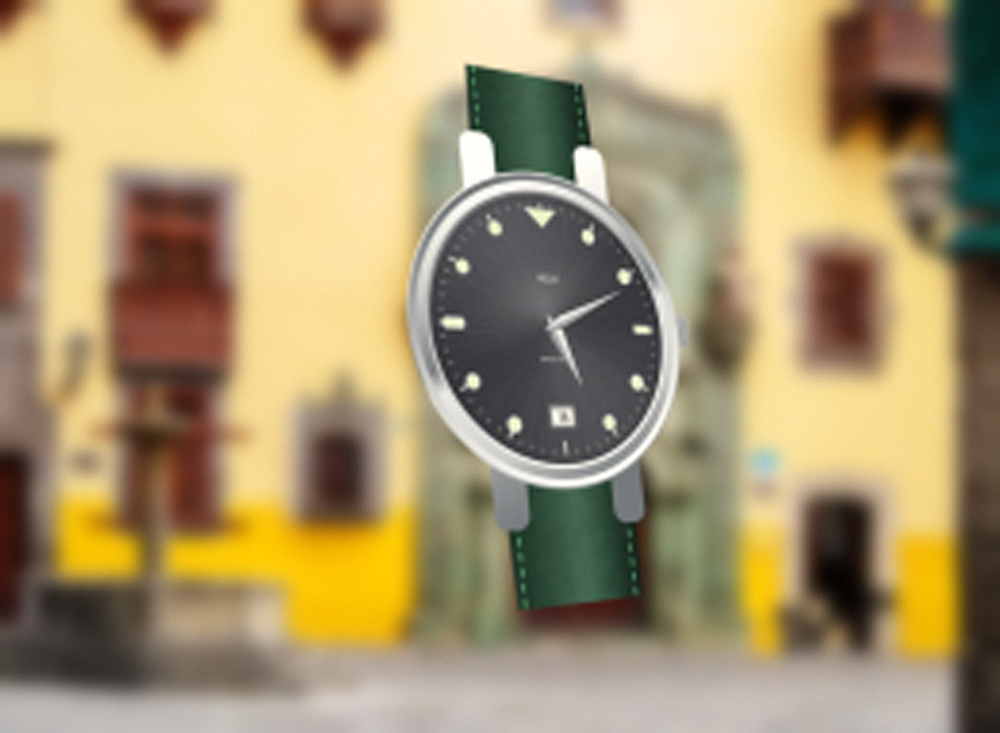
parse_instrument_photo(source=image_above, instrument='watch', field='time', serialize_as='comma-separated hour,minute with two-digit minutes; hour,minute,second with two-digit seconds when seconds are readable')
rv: 5,11
